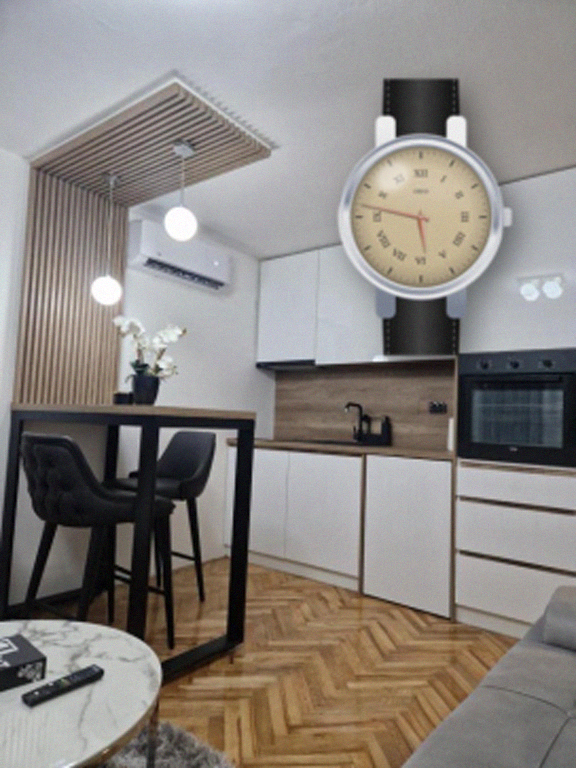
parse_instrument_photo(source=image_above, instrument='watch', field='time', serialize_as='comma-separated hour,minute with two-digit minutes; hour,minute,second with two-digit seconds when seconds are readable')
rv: 5,47
